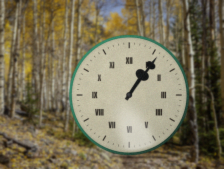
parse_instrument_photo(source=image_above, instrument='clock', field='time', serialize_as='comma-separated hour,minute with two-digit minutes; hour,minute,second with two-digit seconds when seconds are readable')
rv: 1,06
